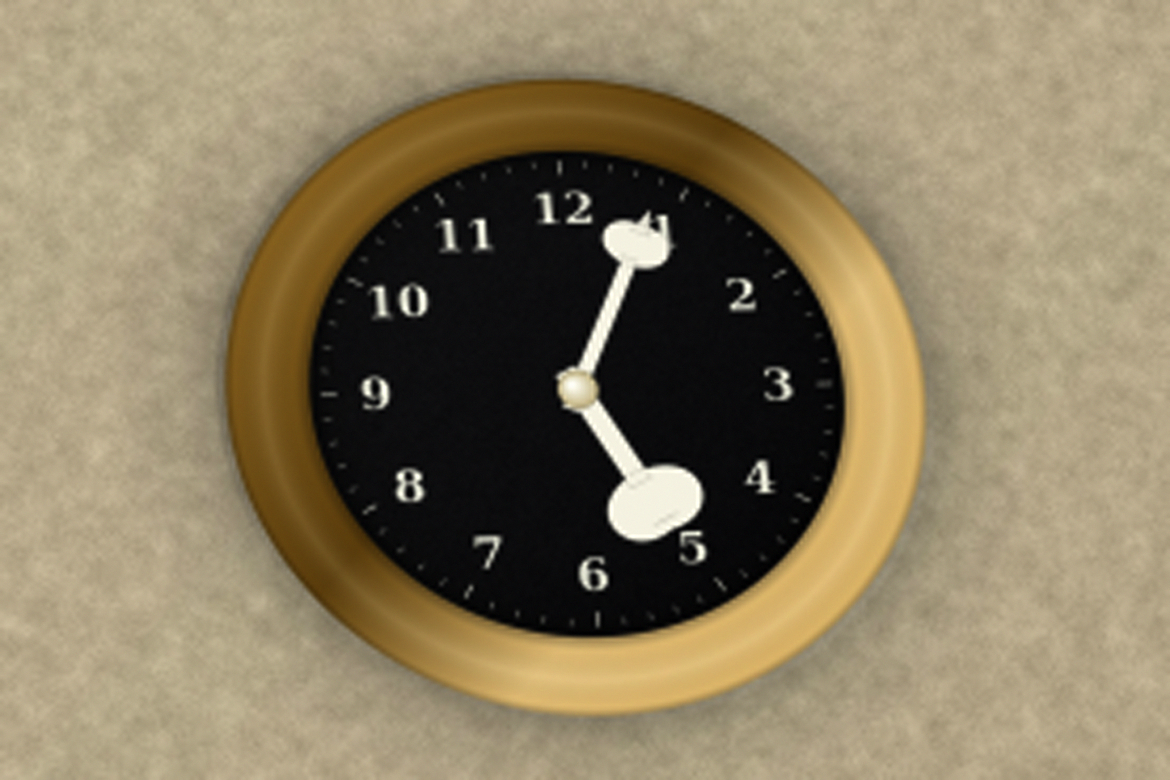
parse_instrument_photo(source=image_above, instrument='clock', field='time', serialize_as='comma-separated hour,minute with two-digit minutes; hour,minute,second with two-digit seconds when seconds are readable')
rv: 5,04
